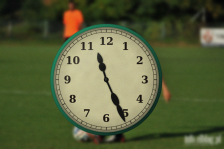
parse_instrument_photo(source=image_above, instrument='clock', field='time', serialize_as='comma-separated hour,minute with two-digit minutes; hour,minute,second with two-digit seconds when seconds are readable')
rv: 11,26
